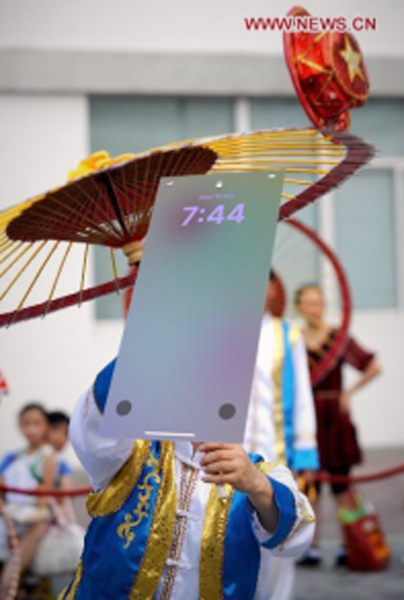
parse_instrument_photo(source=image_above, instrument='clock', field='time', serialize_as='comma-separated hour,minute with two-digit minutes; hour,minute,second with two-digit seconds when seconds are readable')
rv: 7,44
